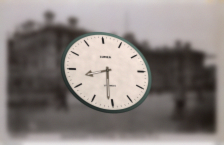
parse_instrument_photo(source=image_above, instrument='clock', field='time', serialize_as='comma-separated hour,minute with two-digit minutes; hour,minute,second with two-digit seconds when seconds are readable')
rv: 8,31
